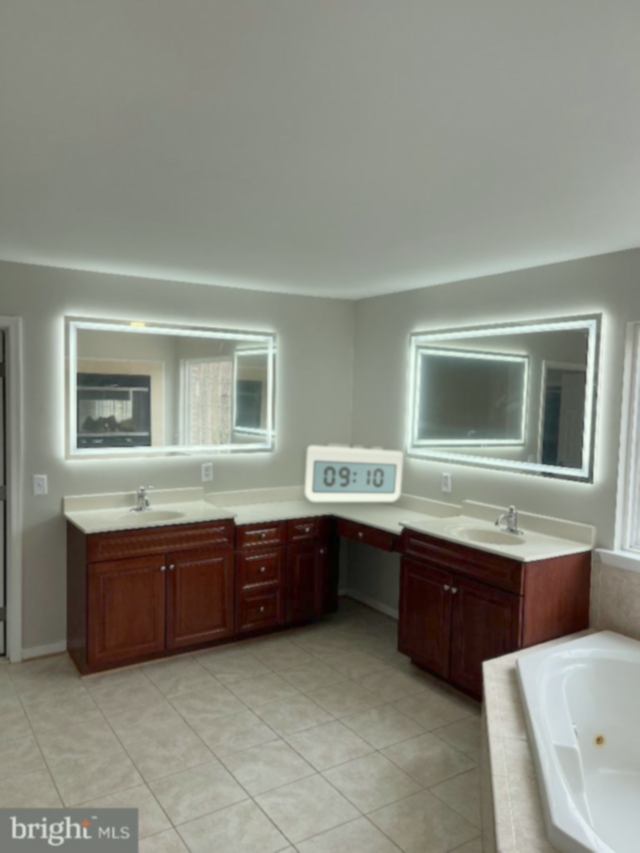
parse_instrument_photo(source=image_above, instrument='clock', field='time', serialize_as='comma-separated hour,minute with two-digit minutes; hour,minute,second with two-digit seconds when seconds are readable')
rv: 9,10
